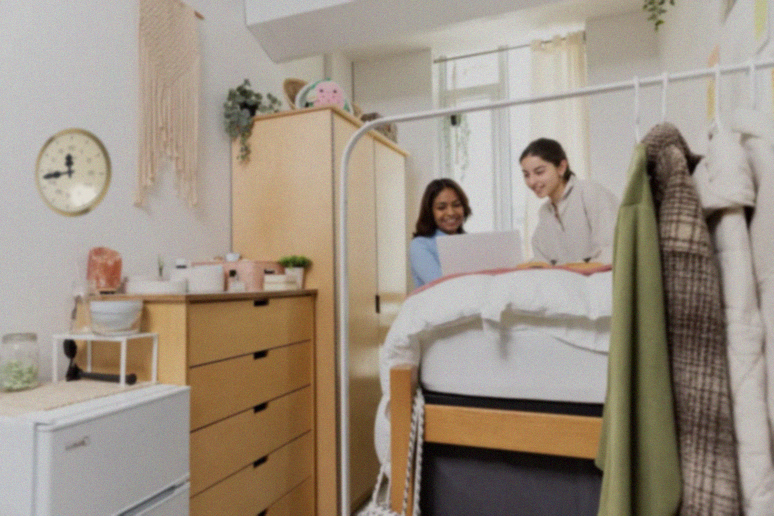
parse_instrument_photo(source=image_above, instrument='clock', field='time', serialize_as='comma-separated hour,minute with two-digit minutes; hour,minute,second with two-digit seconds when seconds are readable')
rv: 11,43
